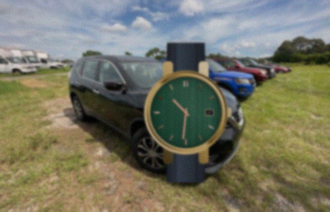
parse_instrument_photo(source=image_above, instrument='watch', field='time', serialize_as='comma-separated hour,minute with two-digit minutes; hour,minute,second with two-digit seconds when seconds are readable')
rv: 10,31
